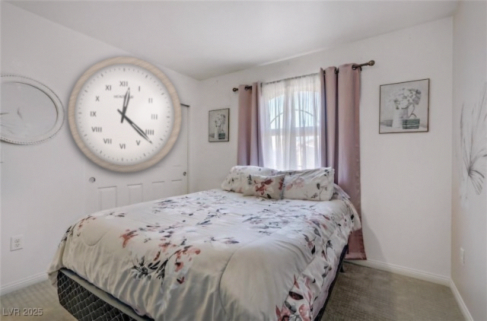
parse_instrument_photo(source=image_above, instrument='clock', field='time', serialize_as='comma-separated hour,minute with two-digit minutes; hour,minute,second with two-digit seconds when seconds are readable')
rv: 12,22
